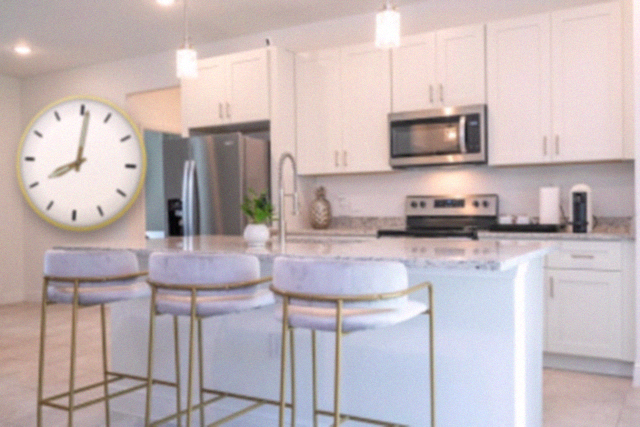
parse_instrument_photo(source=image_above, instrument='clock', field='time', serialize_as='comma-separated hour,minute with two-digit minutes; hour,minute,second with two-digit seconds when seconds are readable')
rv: 8,01
